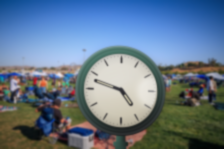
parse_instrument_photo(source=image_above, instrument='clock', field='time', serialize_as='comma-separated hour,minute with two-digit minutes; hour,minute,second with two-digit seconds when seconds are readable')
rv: 4,48
